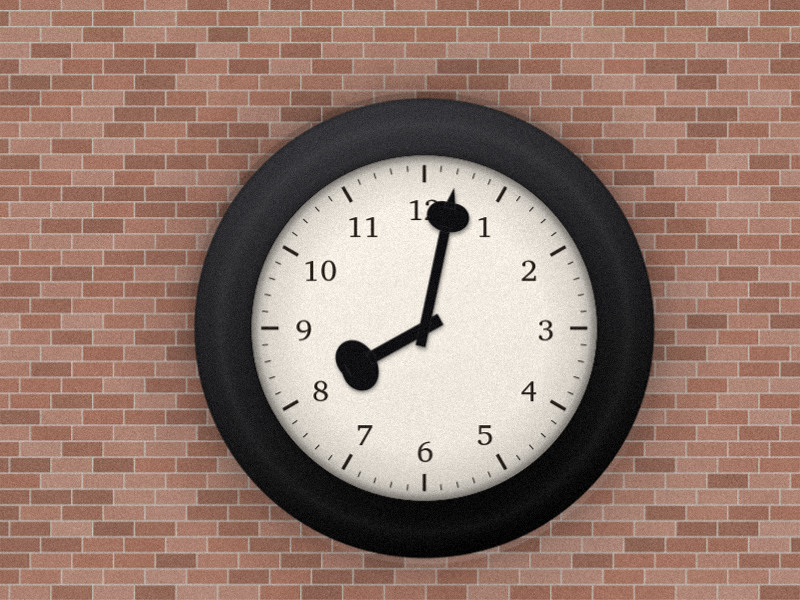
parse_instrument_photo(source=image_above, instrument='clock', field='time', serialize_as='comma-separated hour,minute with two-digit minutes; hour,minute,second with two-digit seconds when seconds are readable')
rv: 8,02
